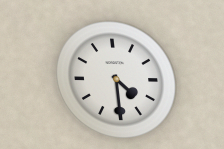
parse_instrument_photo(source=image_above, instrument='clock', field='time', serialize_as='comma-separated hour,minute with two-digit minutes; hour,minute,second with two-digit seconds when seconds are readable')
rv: 4,30
